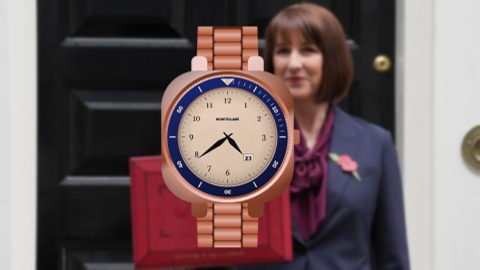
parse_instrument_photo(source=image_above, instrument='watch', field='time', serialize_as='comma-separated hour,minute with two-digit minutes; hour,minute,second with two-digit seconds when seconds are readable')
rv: 4,39
